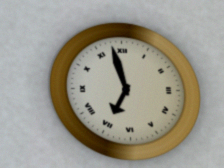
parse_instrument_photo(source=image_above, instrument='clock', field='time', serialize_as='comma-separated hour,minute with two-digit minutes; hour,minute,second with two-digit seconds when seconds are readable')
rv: 6,58
